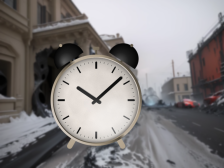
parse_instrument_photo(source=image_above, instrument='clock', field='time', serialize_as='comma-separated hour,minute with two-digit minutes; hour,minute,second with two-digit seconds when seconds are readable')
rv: 10,08
